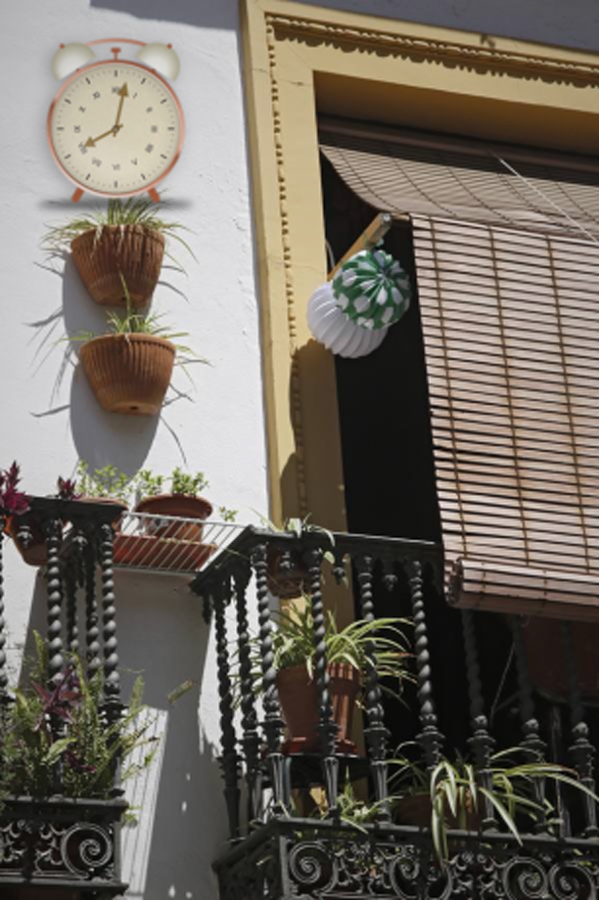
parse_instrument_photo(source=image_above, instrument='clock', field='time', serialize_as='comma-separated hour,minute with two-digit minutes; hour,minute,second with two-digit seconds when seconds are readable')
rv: 8,02
